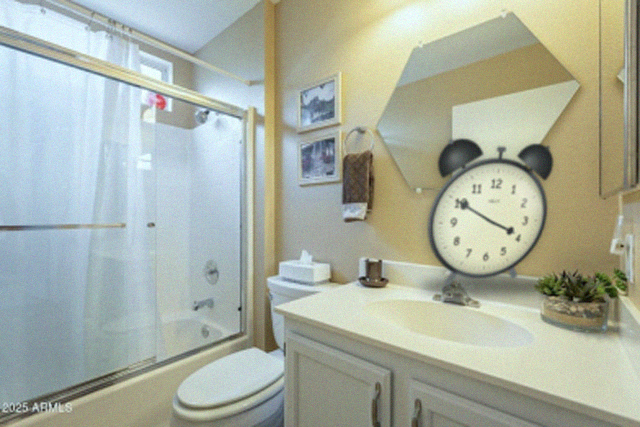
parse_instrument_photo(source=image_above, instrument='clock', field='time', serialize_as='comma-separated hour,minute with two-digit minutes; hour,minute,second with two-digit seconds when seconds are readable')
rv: 3,50
